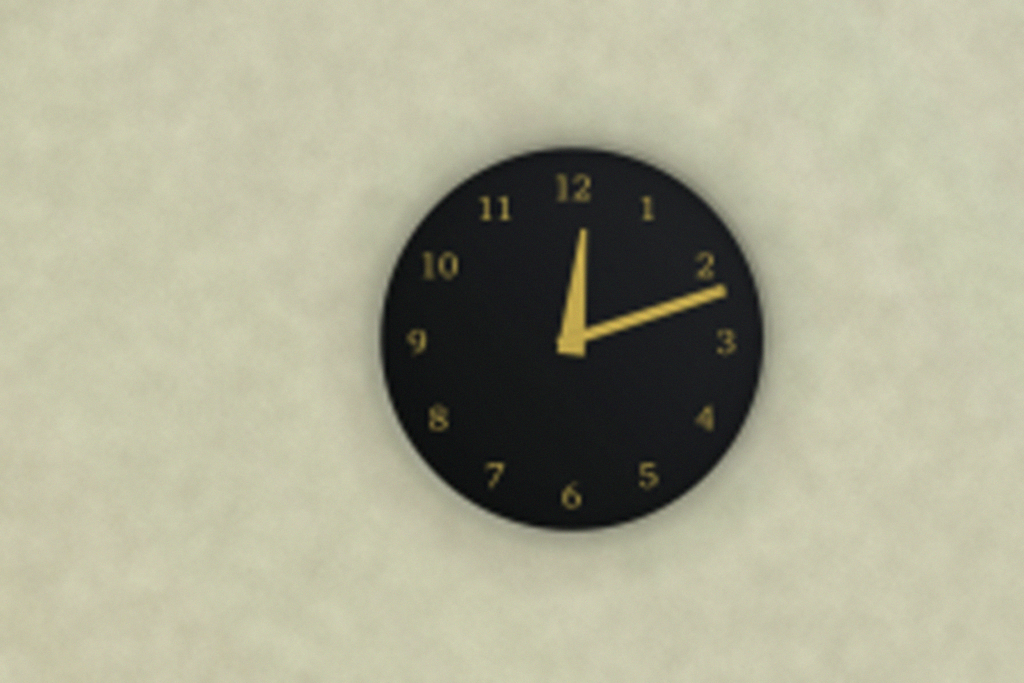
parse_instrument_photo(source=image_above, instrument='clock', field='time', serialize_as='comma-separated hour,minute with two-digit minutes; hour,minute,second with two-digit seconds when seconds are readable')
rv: 12,12
